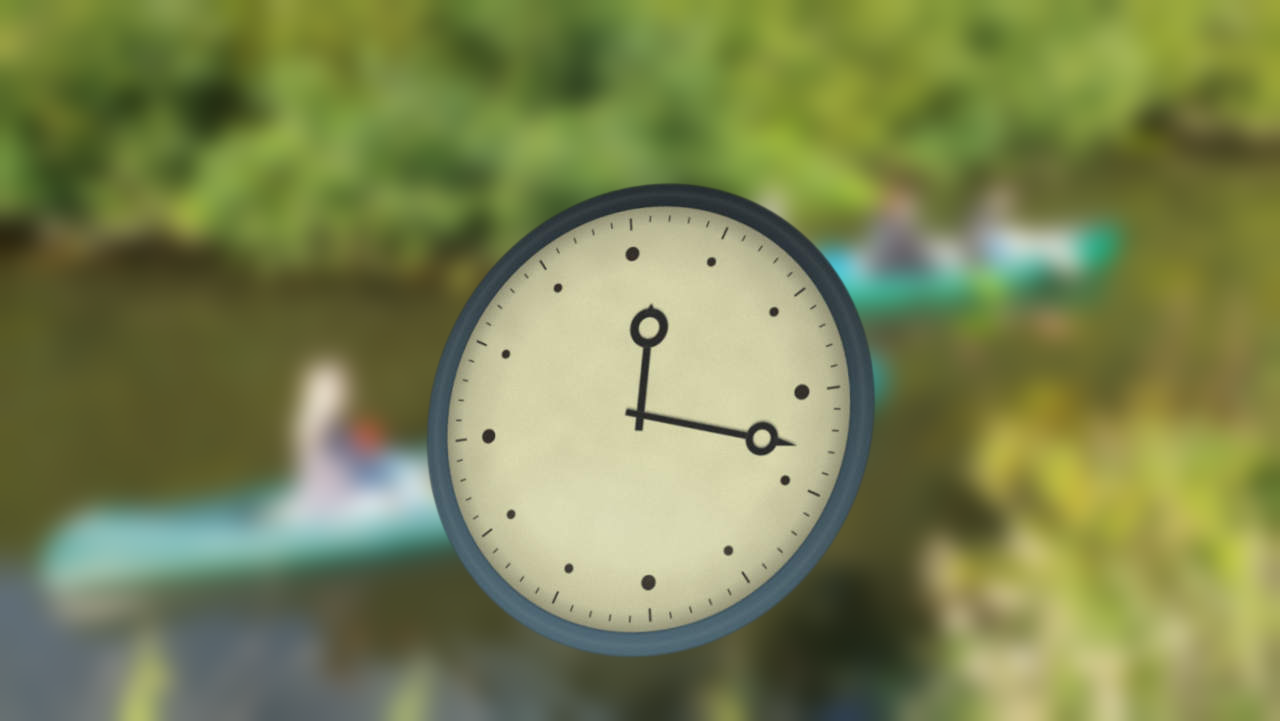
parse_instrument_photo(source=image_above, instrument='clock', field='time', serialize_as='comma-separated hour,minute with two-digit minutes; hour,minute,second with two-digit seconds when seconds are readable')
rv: 12,18
